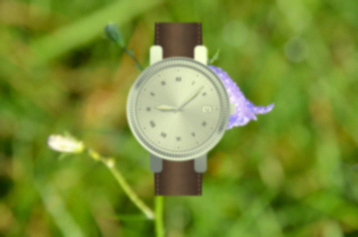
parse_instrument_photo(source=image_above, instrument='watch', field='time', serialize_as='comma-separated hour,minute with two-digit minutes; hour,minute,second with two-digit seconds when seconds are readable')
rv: 9,08
